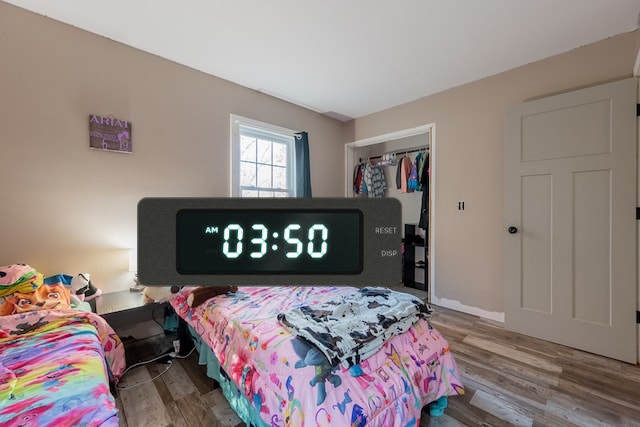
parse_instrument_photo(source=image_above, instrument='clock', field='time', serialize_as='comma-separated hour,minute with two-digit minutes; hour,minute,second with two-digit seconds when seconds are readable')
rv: 3,50
